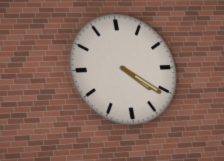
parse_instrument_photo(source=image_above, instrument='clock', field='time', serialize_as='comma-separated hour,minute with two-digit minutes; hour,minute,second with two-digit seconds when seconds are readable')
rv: 4,21
